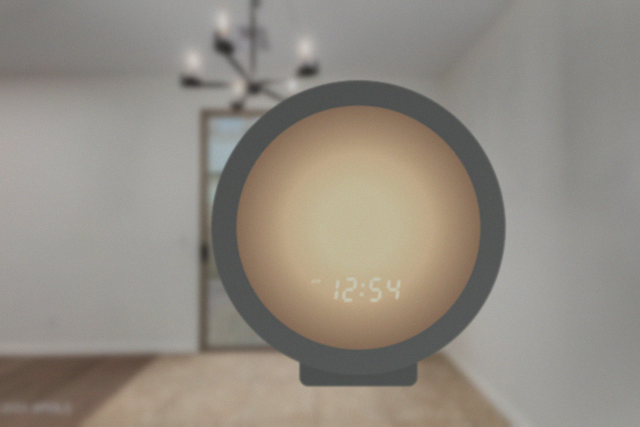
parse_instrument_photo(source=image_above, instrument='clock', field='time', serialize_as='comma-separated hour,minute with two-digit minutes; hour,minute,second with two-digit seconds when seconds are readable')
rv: 12,54
